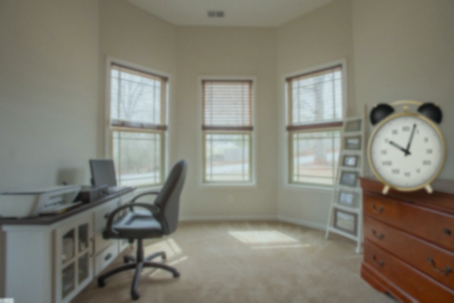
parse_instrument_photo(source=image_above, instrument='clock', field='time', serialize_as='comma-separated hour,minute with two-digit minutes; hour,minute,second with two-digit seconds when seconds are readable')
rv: 10,03
